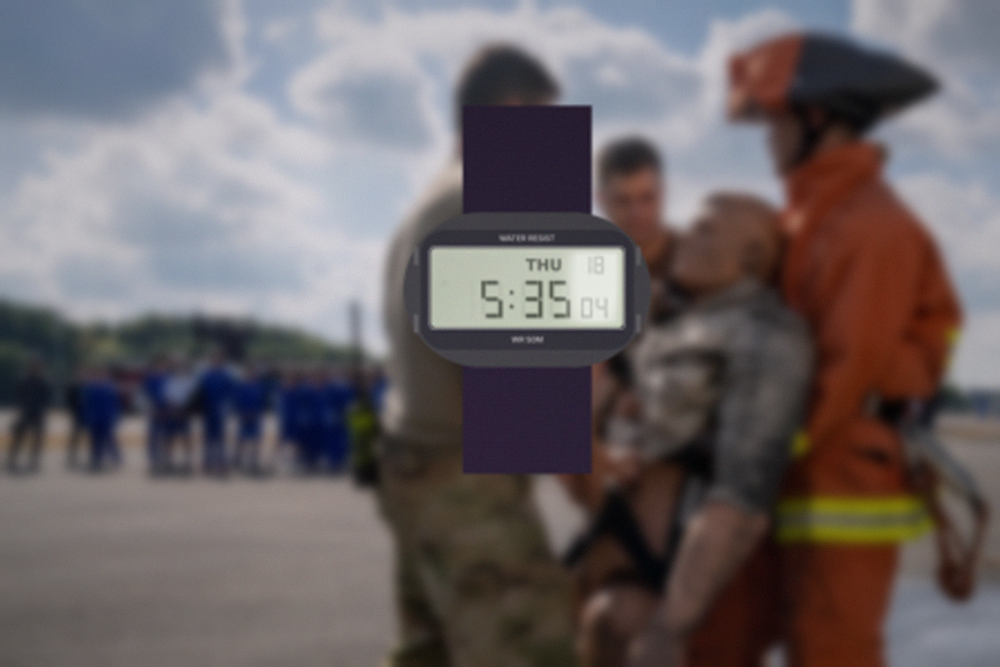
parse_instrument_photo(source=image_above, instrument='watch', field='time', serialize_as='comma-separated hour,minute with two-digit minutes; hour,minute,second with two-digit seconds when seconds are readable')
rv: 5,35,04
